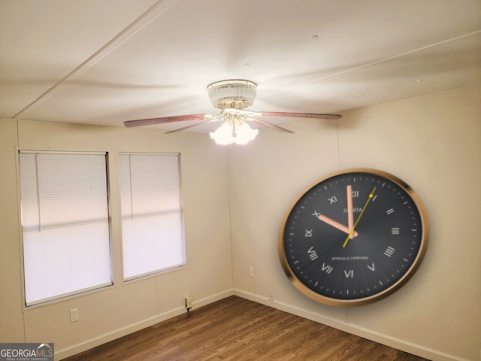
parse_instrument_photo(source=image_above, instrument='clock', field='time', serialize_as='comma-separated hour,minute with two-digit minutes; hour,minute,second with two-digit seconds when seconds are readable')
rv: 9,59,04
